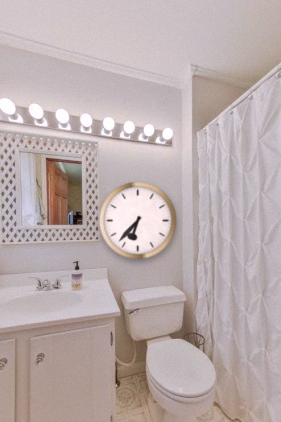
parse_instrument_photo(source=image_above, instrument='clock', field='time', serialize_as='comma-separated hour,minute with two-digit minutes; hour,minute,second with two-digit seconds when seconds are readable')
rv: 6,37
